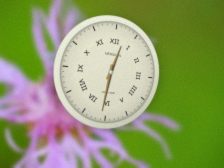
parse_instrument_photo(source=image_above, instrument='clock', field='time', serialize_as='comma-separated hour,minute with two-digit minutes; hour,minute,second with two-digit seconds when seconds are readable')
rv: 12,31
